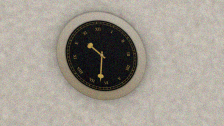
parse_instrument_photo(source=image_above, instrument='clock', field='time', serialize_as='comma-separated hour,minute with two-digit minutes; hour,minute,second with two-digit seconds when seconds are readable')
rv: 10,32
